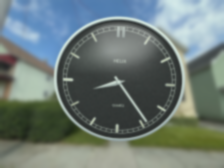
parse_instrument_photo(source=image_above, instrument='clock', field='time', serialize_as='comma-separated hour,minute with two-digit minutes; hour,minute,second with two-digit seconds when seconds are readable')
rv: 8,24
